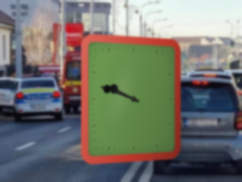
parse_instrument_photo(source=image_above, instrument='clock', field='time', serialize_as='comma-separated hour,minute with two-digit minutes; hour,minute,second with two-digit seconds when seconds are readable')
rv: 9,48
